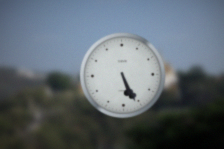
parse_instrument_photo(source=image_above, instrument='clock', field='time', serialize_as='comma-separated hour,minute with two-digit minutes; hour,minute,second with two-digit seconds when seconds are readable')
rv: 5,26
